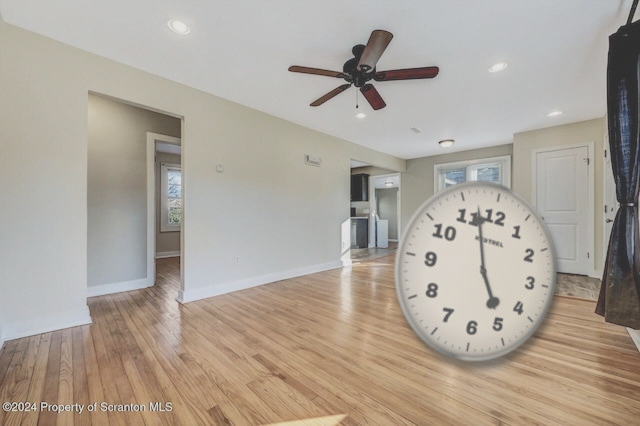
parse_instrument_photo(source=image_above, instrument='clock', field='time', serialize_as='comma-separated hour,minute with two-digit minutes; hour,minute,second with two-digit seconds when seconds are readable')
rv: 4,57
